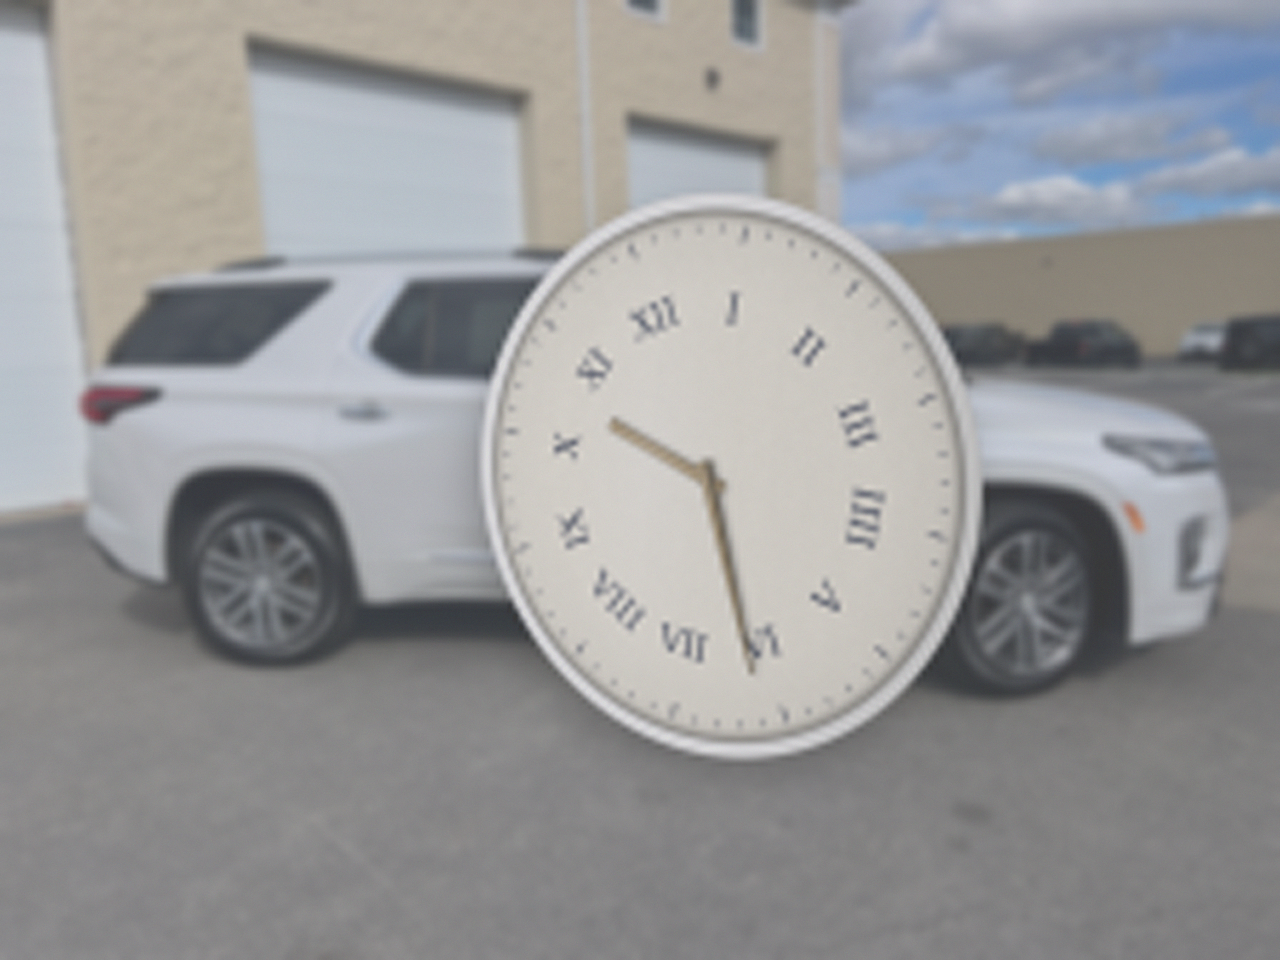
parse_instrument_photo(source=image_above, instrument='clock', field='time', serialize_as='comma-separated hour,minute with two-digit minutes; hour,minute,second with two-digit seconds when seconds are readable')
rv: 10,31
